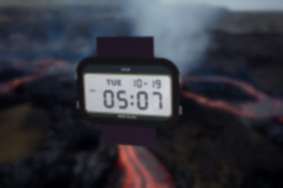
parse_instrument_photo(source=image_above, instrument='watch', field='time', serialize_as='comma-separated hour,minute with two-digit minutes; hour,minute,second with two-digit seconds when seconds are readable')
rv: 5,07
